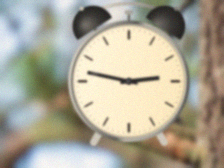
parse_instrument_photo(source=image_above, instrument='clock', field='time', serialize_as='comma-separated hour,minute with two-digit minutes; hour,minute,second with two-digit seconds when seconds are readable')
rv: 2,47
